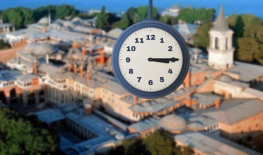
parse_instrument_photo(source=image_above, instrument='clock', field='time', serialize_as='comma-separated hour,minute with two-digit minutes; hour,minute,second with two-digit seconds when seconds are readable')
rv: 3,15
